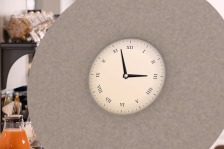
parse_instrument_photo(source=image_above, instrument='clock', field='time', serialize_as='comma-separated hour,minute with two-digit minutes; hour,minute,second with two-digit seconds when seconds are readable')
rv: 2,57
